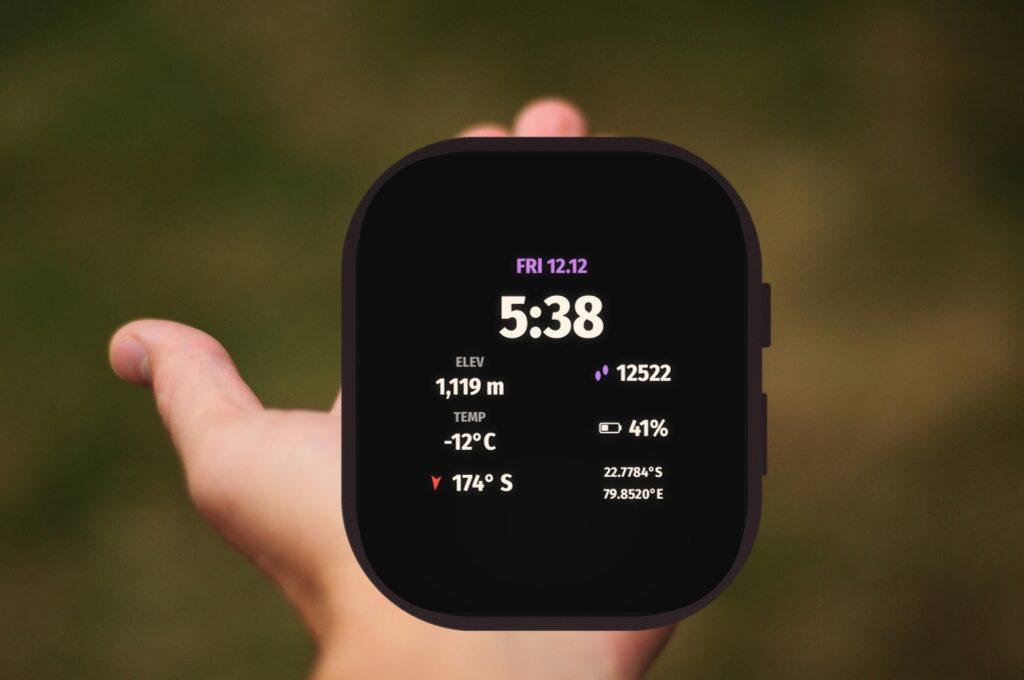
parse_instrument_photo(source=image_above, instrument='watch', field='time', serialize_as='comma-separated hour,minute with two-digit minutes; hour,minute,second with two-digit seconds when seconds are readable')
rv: 5,38
